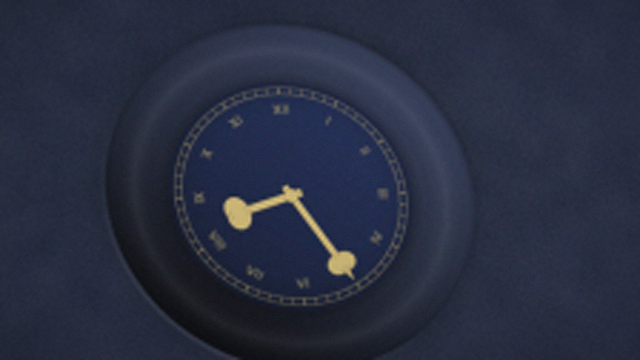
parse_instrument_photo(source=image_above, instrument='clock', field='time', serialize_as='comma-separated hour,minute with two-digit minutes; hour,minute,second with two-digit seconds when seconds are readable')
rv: 8,25
